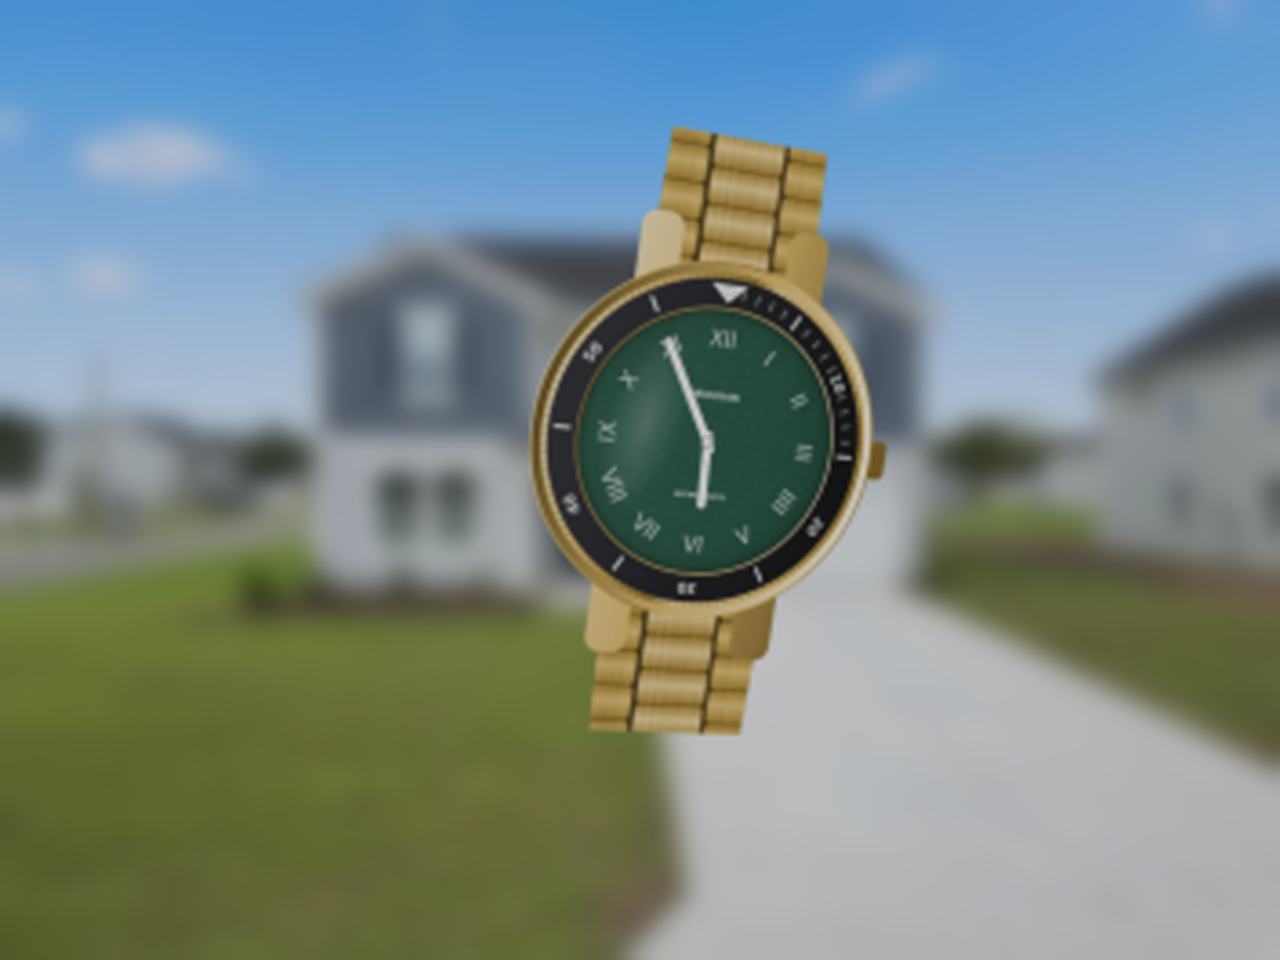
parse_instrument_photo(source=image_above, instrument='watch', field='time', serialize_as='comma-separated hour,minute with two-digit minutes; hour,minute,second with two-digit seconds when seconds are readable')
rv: 5,55
